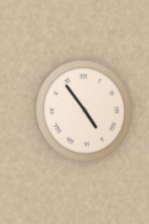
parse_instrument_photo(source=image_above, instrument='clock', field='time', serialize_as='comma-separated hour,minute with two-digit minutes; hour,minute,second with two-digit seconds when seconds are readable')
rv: 4,54
